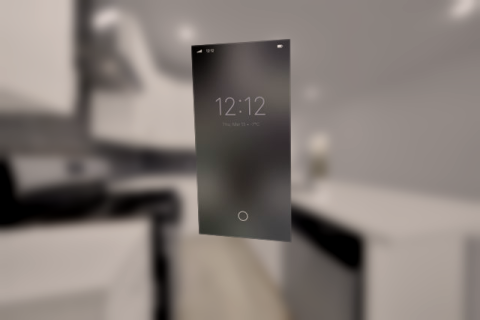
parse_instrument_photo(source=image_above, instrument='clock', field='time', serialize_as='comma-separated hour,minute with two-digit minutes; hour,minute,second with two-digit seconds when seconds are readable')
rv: 12,12
